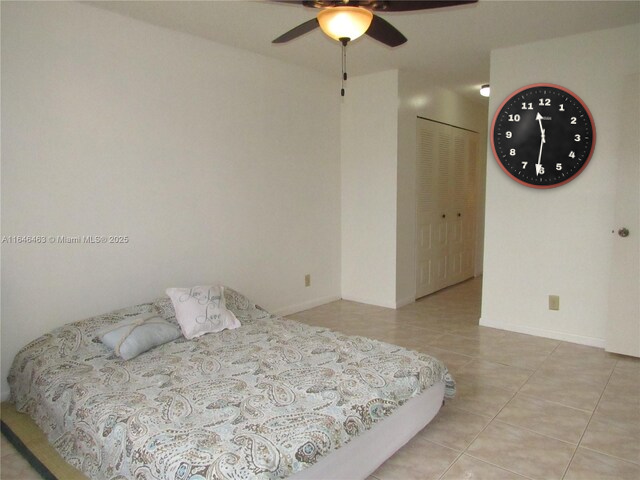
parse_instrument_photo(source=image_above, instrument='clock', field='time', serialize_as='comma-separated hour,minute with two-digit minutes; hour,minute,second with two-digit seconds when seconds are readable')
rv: 11,31
